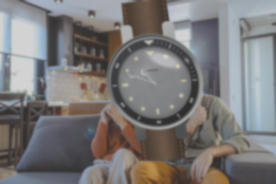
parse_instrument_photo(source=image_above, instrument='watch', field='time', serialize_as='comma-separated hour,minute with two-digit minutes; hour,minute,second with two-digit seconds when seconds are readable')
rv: 10,49
